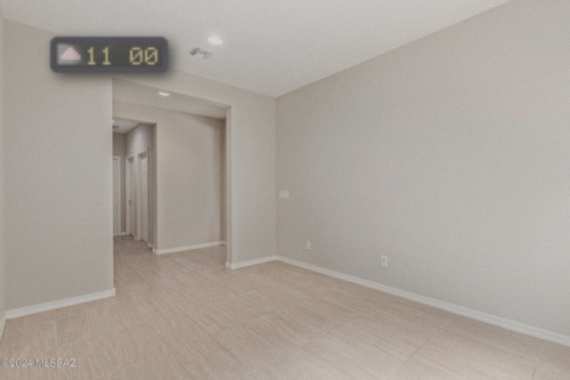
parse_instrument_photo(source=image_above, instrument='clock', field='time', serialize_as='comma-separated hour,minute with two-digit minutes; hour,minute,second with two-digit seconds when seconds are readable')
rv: 11,00
